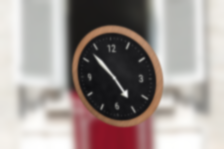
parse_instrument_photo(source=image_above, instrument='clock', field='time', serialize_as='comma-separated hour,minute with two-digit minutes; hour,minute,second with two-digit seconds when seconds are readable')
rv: 4,53
